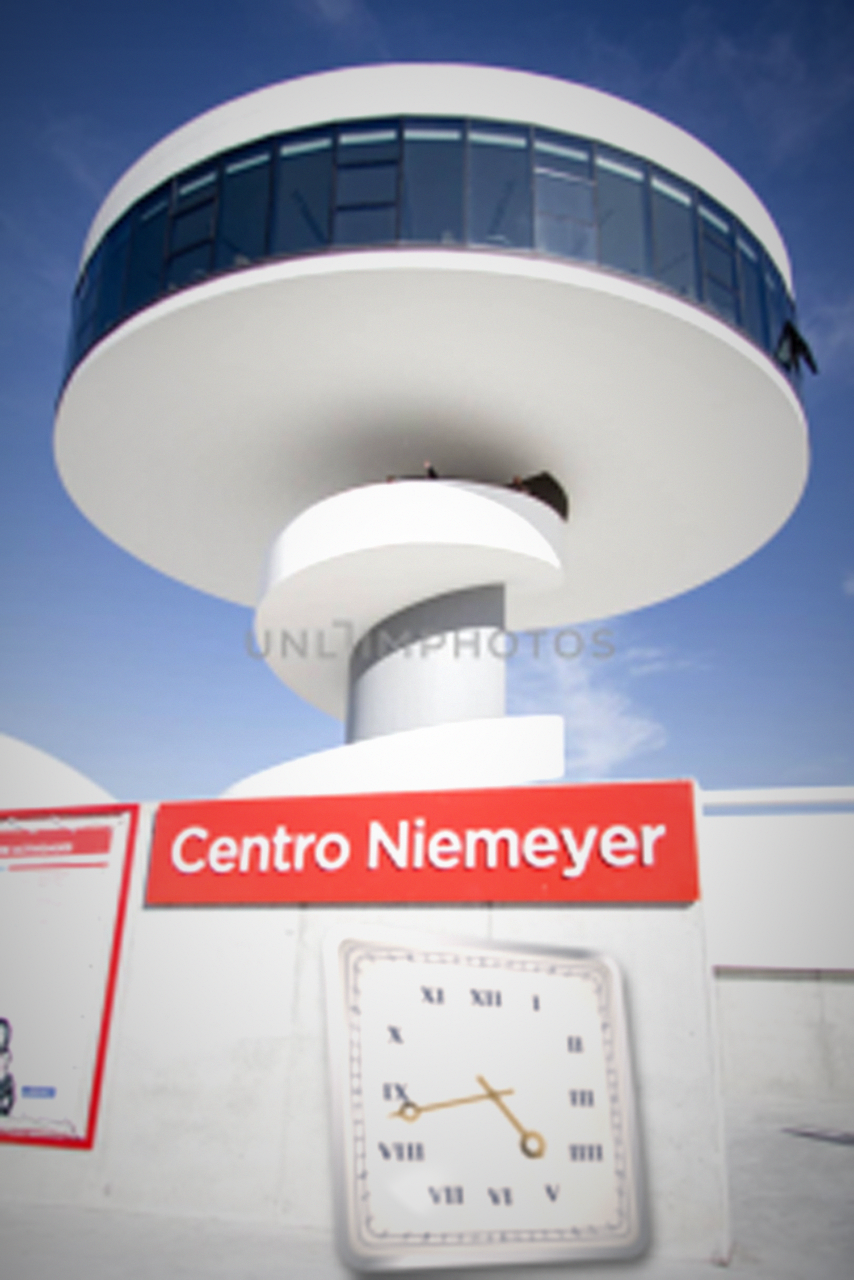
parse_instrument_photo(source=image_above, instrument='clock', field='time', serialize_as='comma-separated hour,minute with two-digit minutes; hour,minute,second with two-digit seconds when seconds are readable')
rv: 4,43
